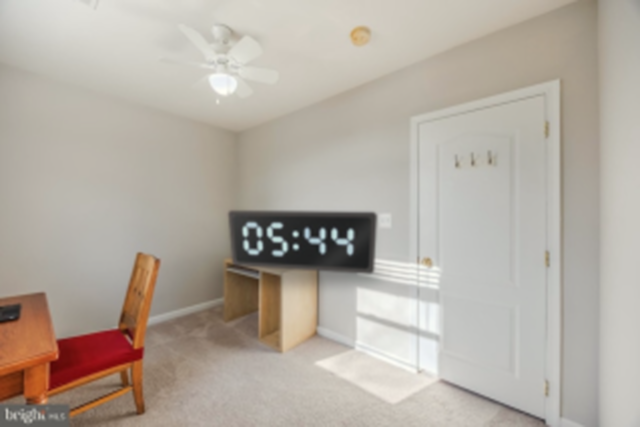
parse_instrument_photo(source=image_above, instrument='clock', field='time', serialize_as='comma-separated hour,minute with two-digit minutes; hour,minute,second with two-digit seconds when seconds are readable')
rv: 5,44
